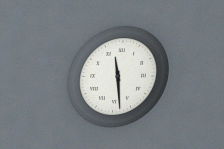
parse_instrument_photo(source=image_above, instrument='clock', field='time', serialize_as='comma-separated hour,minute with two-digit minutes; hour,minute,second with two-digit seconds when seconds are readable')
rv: 11,28
